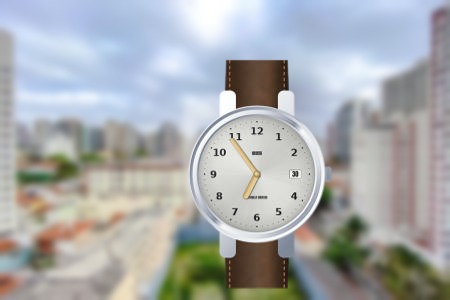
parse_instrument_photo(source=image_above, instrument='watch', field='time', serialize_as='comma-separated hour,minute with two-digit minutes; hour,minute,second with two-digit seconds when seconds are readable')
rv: 6,54
